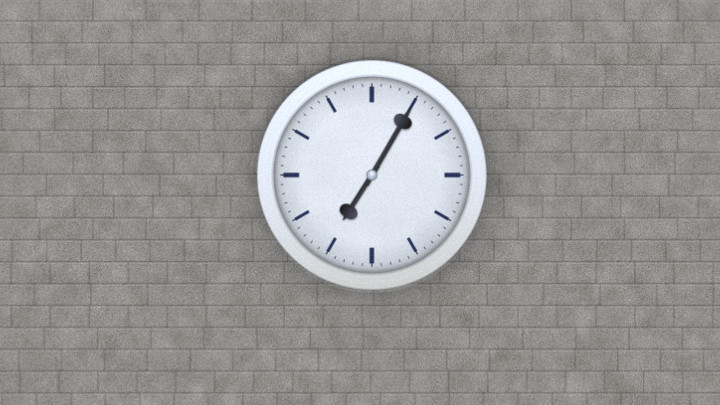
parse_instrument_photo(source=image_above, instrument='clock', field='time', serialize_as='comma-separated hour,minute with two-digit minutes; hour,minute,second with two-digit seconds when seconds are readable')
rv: 7,05
